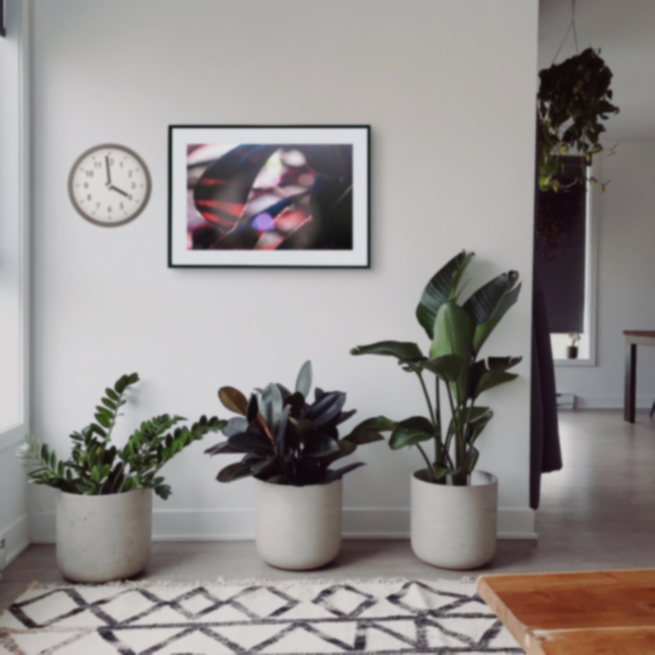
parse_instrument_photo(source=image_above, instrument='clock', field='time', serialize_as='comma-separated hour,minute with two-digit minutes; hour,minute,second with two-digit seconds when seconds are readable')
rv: 3,59
